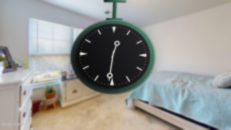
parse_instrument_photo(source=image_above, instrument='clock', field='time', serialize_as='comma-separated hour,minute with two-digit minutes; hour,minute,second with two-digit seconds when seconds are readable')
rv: 12,31
